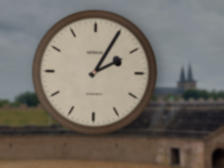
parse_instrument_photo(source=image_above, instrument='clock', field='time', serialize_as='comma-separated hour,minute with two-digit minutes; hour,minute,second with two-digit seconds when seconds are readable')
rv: 2,05
